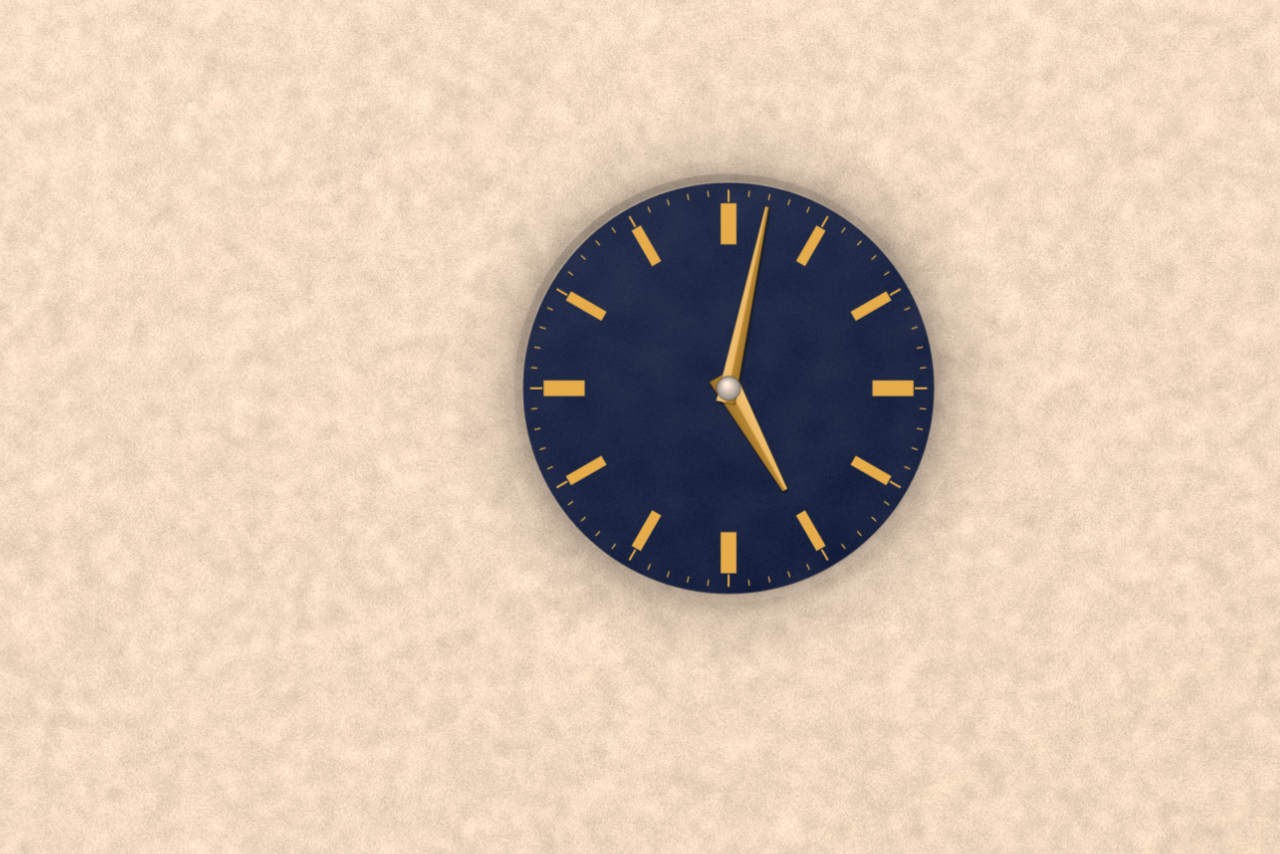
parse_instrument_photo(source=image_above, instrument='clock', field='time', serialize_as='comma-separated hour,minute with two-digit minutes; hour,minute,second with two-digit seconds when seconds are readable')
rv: 5,02
